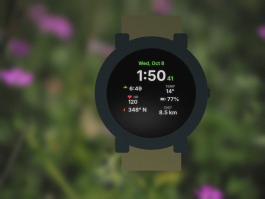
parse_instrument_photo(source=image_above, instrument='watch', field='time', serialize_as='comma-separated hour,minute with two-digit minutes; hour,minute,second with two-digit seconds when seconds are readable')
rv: 1,50
